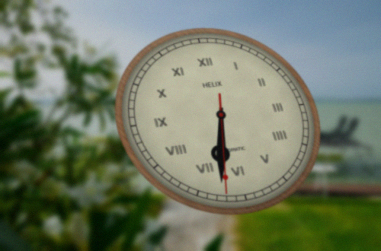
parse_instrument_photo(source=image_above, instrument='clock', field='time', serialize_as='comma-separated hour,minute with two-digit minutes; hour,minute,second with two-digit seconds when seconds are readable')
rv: 6,32,32
